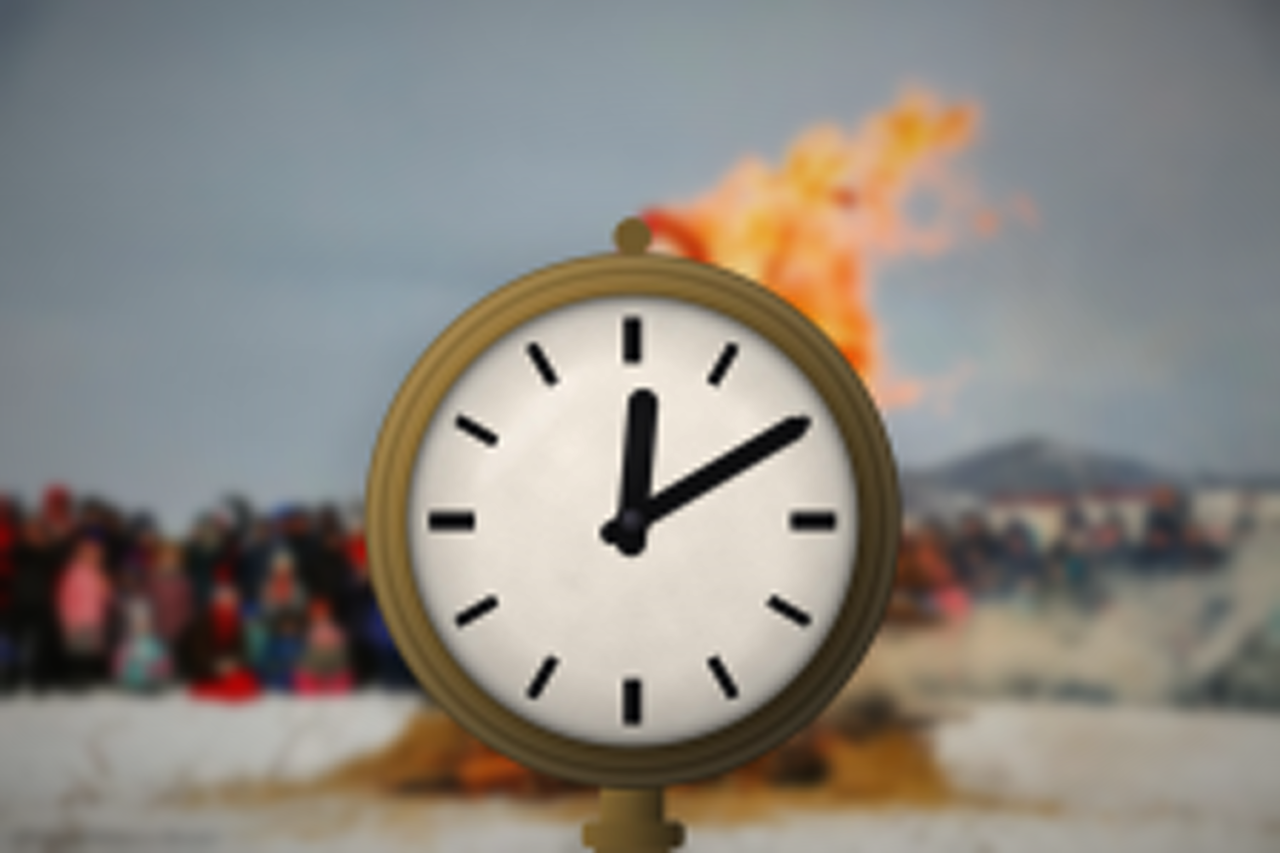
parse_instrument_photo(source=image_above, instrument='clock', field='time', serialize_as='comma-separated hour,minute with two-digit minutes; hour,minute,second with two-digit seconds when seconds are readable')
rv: 12,10
